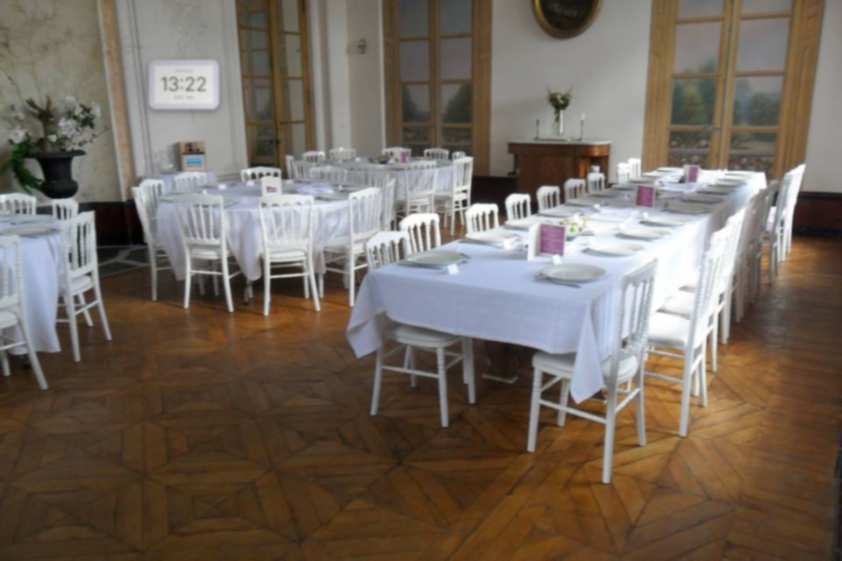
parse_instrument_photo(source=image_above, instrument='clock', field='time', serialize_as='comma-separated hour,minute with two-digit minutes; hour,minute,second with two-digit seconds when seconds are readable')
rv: 13,22
